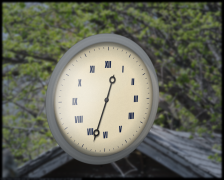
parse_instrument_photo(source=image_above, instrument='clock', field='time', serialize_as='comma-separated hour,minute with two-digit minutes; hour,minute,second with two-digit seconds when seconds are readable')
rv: 12,33
